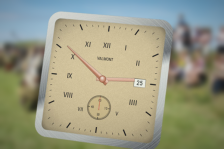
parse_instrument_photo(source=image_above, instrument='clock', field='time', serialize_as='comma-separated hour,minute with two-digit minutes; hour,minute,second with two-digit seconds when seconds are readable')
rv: 2,51
